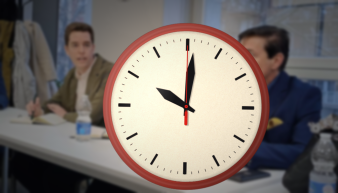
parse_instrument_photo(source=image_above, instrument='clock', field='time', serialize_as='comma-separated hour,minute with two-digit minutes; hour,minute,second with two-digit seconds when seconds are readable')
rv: 10,01,00
